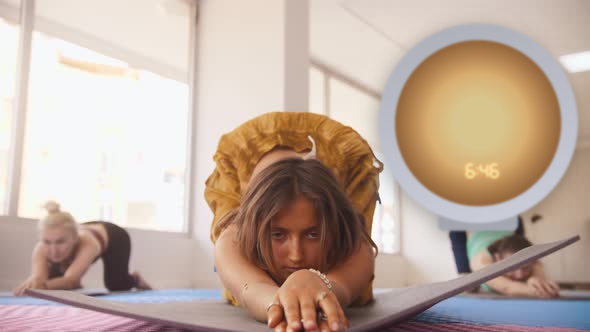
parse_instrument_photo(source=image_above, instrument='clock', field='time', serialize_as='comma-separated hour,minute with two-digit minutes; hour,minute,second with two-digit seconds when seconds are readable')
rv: 6,46
